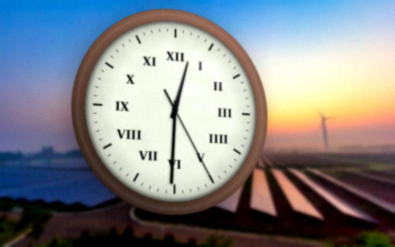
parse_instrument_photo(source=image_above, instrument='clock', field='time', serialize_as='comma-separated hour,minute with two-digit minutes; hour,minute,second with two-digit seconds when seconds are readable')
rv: 12,30,25
